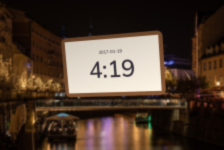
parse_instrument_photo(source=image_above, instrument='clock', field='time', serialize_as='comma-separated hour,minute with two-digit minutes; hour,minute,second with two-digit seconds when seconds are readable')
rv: 4,19
